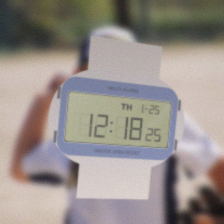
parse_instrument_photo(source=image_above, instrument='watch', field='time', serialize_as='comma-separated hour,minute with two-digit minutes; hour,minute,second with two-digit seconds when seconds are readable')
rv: 12,18,25
